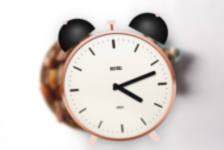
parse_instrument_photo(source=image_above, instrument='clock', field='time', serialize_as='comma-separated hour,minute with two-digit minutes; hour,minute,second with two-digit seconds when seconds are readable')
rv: 4,12
